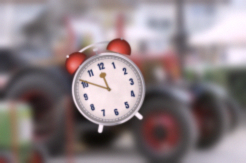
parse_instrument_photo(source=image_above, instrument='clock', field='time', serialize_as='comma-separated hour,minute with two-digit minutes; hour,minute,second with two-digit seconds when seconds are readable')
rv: 11,51
